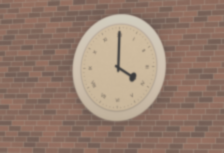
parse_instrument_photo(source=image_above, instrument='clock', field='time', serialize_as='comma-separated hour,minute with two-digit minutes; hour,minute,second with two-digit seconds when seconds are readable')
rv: 4,00
